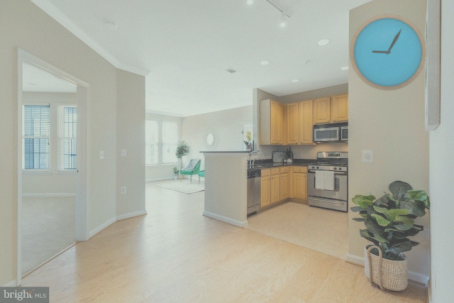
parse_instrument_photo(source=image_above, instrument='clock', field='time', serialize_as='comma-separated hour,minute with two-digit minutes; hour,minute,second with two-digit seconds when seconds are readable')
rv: 9,05
